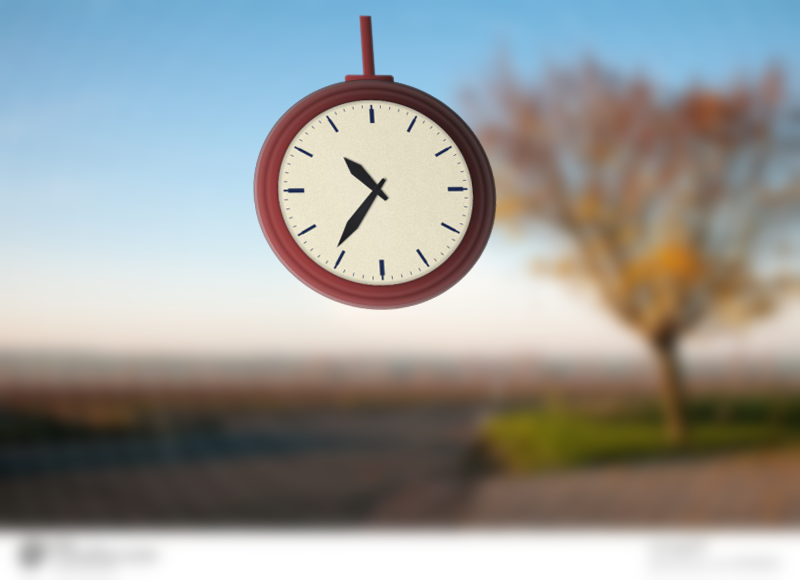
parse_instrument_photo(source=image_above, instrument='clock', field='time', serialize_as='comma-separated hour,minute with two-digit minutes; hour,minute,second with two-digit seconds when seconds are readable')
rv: 10,36
